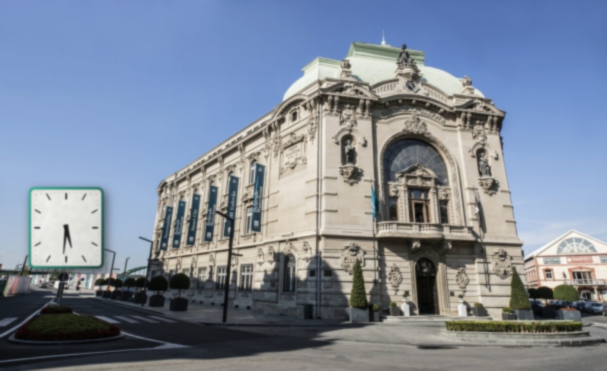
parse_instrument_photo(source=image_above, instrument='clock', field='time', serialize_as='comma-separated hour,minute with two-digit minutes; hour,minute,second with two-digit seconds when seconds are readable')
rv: 5,31
